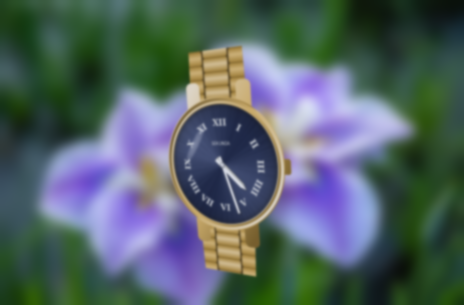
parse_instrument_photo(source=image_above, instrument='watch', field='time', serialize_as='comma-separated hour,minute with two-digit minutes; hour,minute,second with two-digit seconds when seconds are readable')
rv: 4,27
